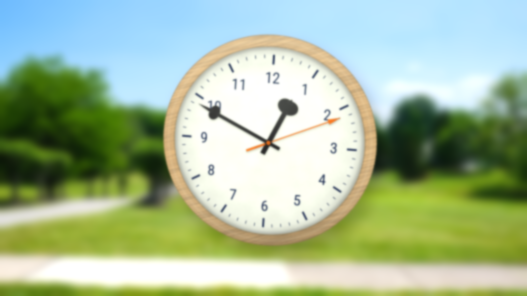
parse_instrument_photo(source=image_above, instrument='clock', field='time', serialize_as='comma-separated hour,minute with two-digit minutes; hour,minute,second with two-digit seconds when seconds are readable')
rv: 12,49,11
